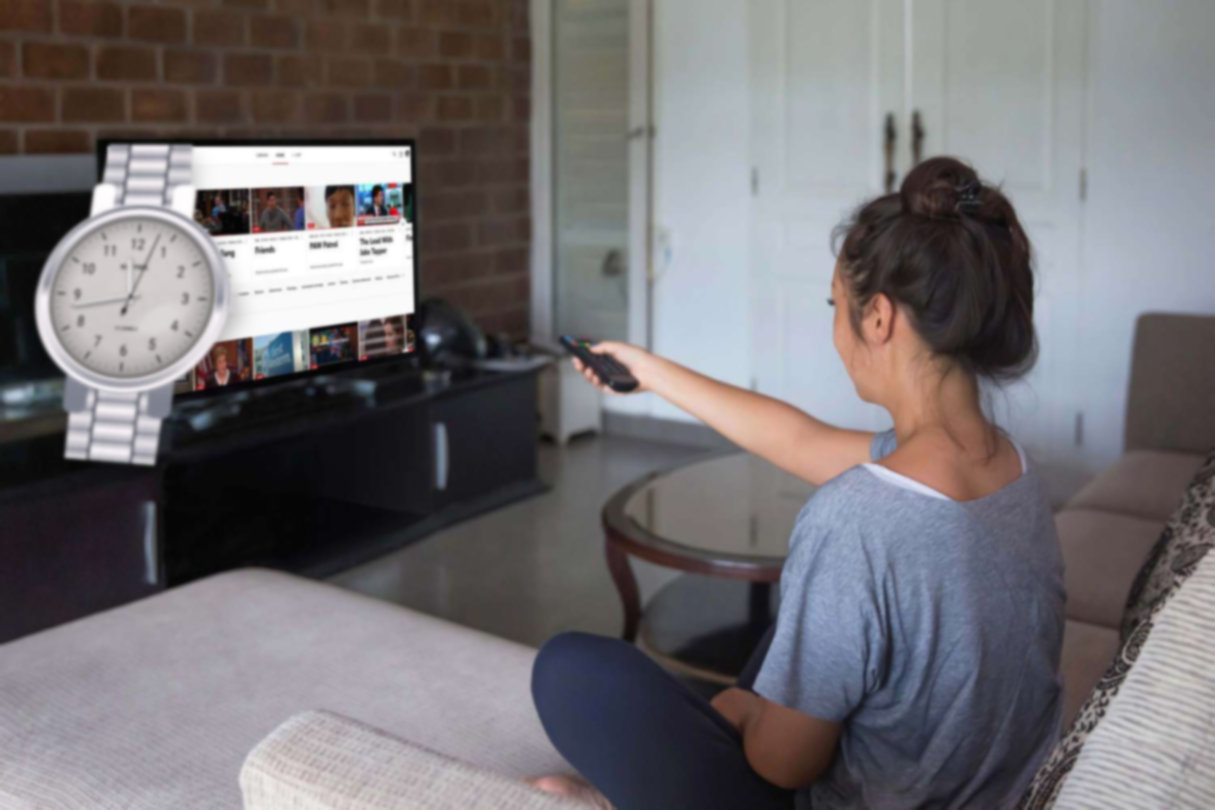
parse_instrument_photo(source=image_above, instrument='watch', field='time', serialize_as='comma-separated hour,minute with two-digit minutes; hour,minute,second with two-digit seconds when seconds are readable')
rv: 11,43,03
